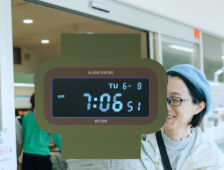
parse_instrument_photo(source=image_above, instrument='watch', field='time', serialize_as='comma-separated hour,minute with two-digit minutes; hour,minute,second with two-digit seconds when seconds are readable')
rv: 7,06,51
